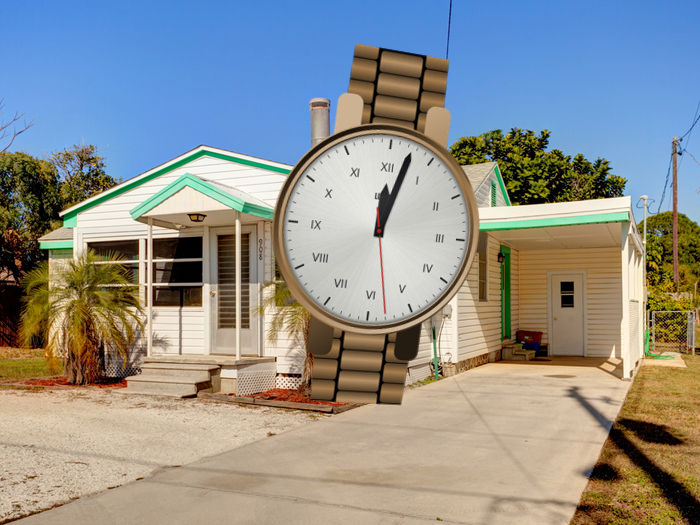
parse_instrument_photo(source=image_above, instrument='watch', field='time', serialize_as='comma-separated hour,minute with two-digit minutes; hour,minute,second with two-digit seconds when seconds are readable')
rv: 12,02,28
